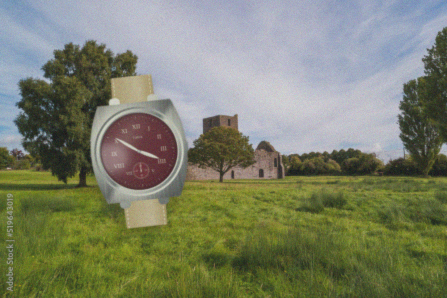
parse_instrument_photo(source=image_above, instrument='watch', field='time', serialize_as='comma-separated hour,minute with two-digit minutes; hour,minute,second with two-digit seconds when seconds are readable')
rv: 3,51
